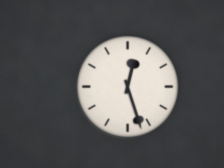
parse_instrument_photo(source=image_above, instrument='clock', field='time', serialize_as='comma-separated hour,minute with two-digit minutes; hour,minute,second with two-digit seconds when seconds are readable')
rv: 12,27
